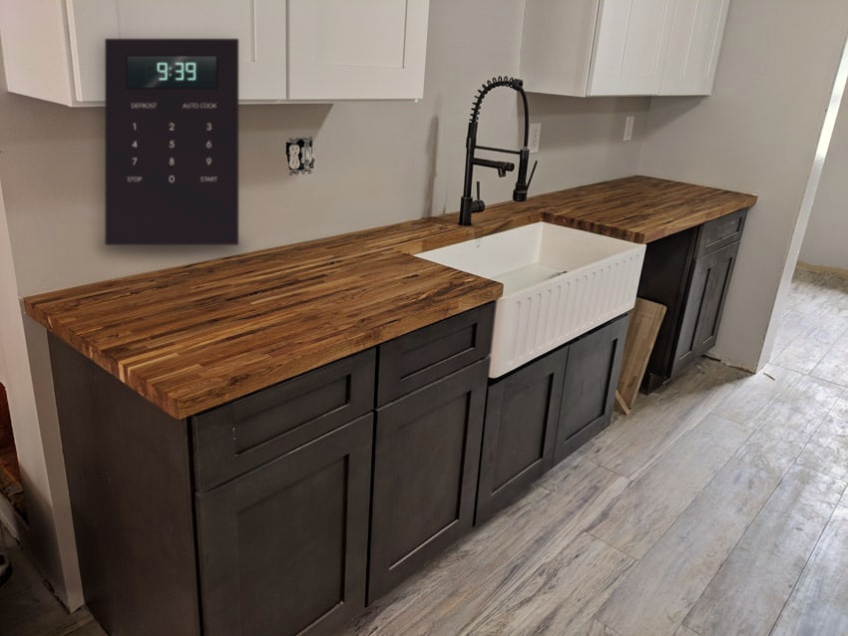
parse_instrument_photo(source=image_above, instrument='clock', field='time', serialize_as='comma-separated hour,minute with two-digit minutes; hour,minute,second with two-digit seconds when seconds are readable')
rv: 9,39
